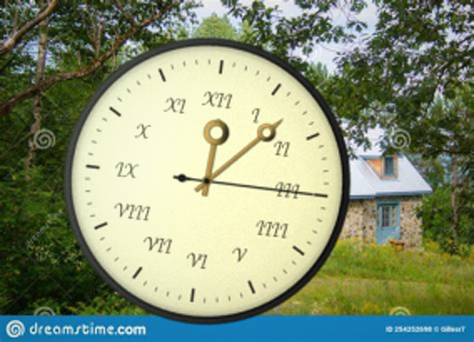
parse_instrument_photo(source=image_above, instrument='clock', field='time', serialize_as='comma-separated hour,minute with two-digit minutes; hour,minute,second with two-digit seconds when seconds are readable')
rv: 12,07,15
